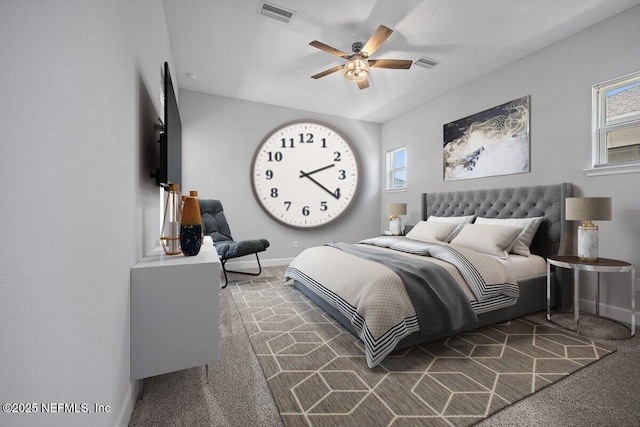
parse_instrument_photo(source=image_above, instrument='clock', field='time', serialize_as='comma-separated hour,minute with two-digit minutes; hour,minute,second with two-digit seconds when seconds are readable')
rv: 2,21
